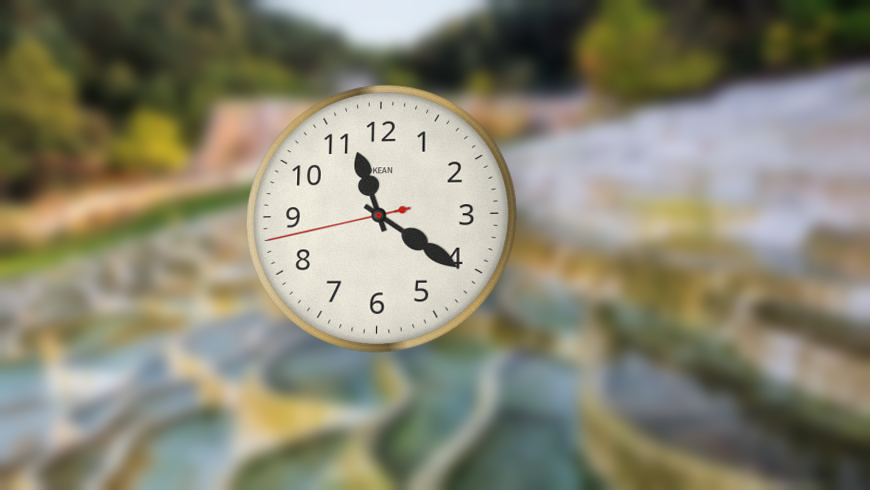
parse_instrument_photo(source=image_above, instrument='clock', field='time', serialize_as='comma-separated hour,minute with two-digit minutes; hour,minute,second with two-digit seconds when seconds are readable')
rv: 11,20,43
